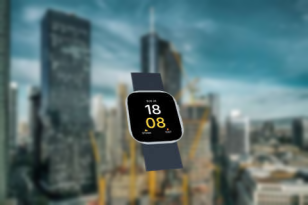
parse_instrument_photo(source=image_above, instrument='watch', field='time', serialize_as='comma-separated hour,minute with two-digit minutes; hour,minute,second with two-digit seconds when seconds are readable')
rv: 18,08
